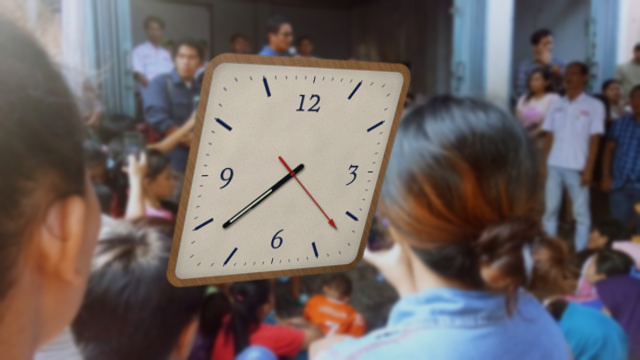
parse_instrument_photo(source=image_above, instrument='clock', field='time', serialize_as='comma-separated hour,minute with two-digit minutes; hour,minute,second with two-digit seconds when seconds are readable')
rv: 7,38,22
